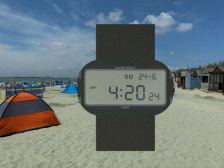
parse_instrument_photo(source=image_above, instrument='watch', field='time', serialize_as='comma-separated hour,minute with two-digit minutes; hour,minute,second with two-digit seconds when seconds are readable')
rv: 4,20,24
